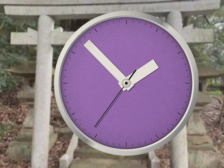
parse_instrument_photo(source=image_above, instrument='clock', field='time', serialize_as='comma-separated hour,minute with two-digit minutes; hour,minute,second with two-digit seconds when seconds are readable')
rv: 1,52,36
